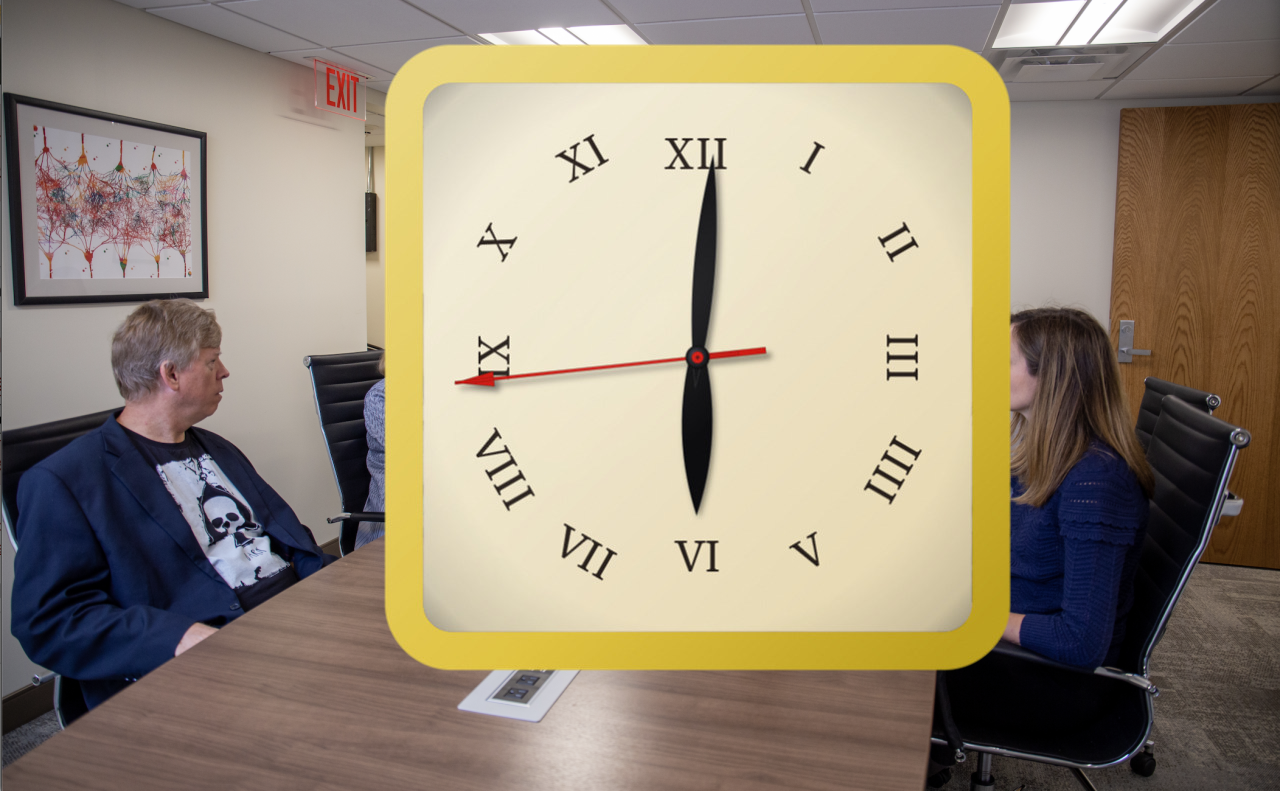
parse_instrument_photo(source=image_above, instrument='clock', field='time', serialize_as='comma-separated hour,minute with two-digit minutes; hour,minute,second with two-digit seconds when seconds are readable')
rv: 6,00,44
